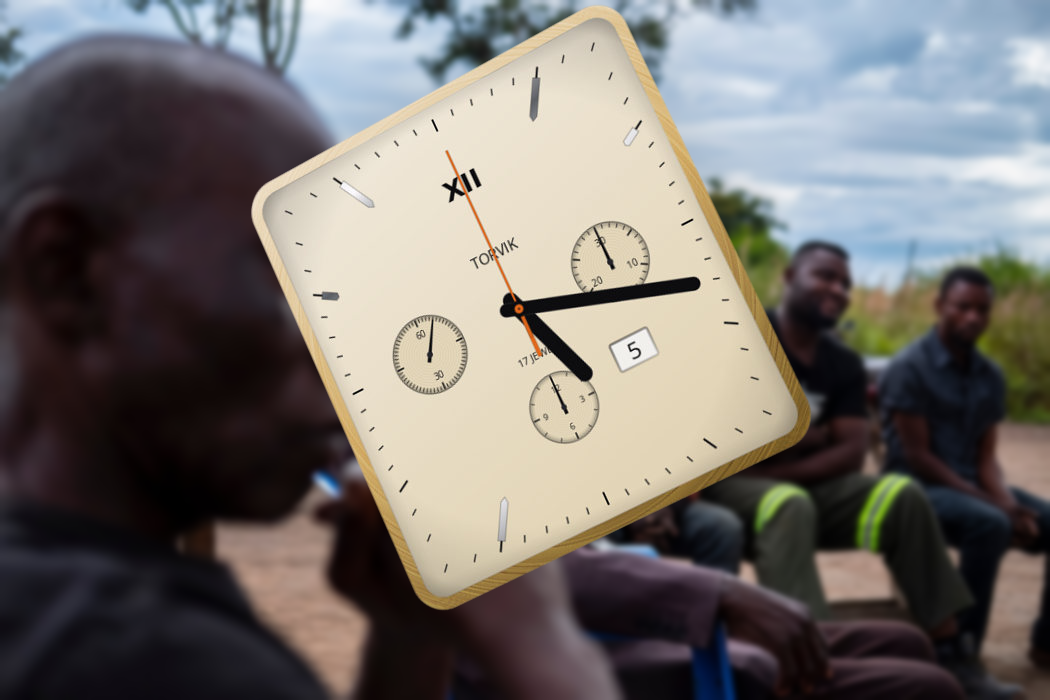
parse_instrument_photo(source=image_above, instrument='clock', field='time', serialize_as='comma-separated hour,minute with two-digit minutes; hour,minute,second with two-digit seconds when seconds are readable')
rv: 5,18,05
